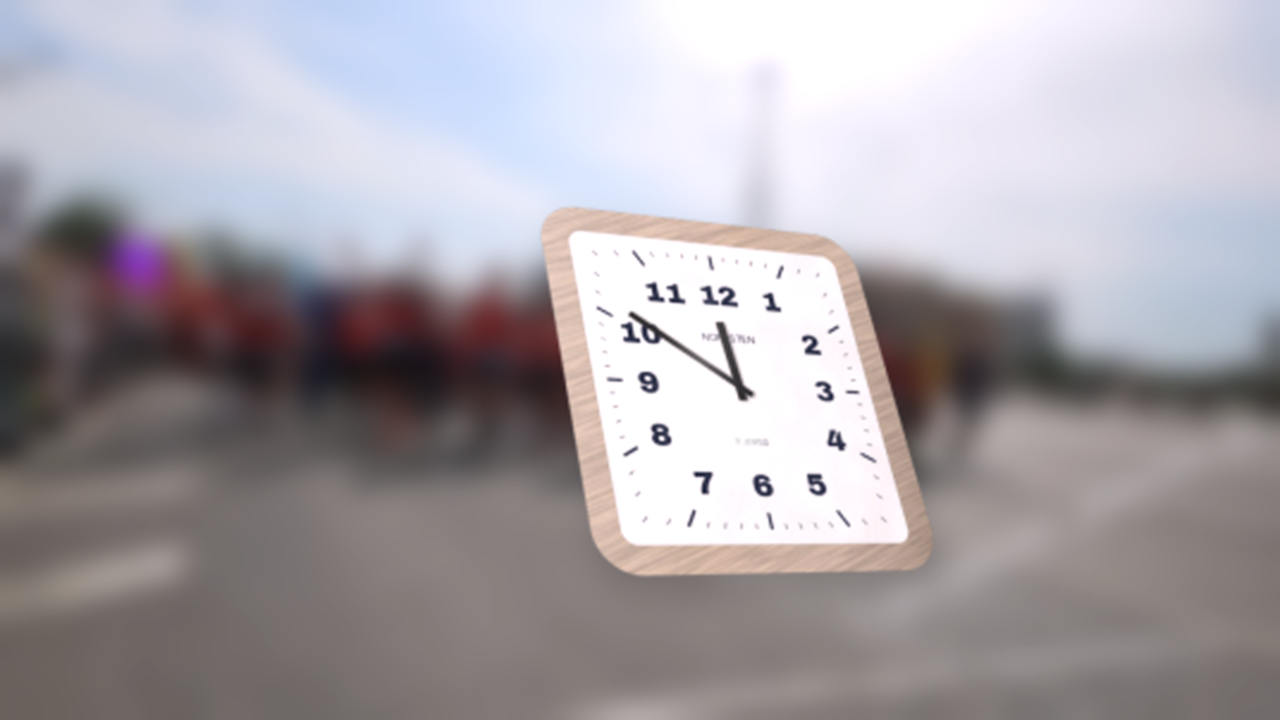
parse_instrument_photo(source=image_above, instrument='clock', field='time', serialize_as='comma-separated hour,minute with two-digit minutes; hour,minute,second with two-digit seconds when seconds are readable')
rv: 11,51
